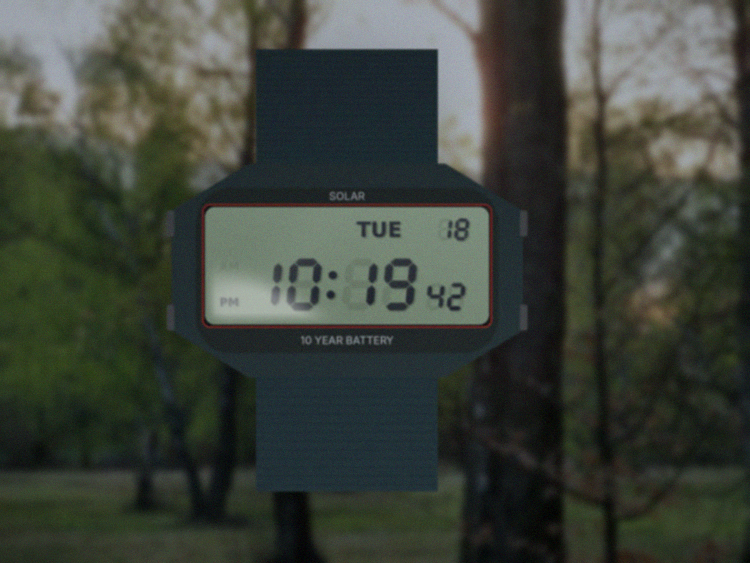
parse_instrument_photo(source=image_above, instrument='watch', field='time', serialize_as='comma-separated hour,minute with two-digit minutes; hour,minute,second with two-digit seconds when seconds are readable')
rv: 10,19,42
